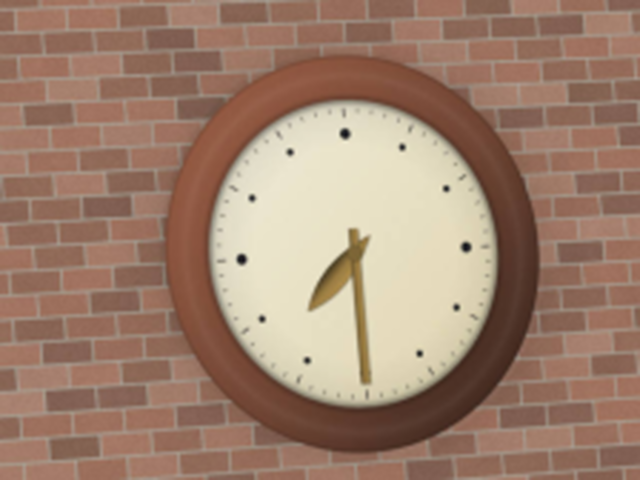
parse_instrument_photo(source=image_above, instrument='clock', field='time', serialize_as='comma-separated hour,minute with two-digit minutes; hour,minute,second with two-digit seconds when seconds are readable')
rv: 7,30
